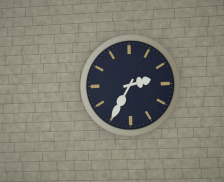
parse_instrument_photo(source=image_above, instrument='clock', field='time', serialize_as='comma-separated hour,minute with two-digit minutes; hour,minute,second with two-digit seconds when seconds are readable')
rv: 2,35
